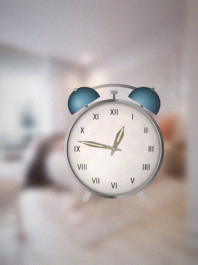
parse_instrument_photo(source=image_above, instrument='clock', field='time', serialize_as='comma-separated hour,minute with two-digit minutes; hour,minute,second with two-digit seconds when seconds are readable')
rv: 12,47
